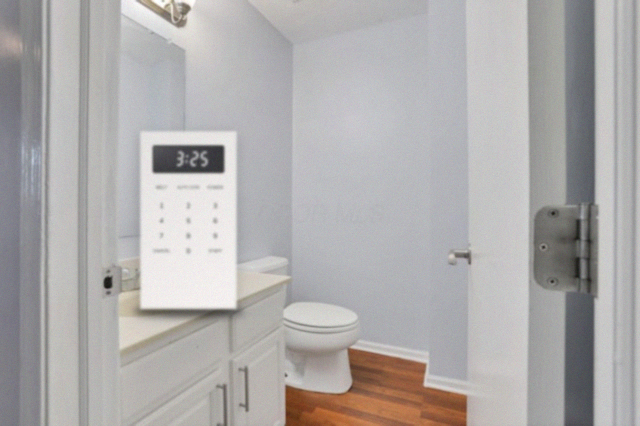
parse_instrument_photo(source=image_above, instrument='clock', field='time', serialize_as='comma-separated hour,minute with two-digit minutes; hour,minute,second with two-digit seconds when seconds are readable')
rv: 3,25
